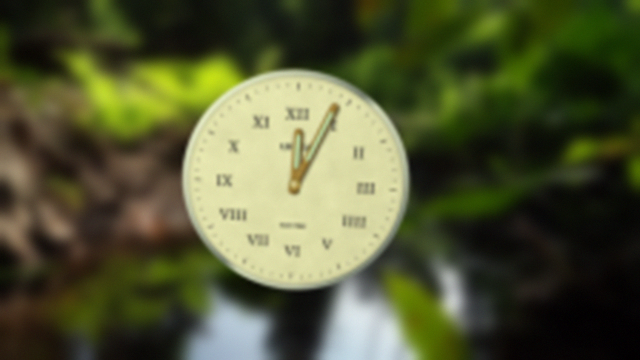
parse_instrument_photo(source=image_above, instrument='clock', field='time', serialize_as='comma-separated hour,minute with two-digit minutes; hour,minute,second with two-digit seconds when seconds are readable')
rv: 12,04
